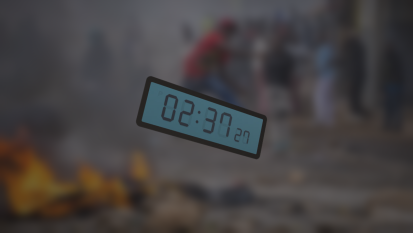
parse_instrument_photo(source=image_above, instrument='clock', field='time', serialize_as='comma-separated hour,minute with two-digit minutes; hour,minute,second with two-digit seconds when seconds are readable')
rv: 2,37,27
